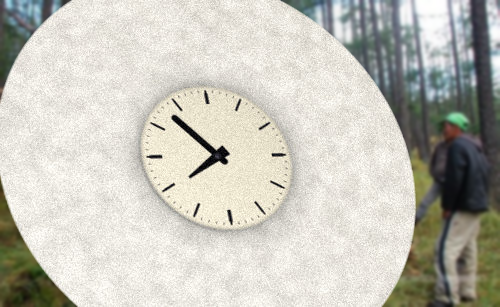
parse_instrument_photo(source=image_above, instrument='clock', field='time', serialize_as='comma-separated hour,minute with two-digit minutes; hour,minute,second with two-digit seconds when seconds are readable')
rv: 7,53
